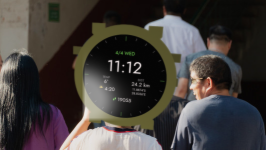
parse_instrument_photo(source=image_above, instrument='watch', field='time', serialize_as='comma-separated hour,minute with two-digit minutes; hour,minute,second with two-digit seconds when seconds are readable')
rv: 11,12
